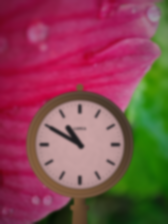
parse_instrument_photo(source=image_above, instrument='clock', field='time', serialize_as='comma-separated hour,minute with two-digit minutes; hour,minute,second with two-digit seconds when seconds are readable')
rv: 10,50
